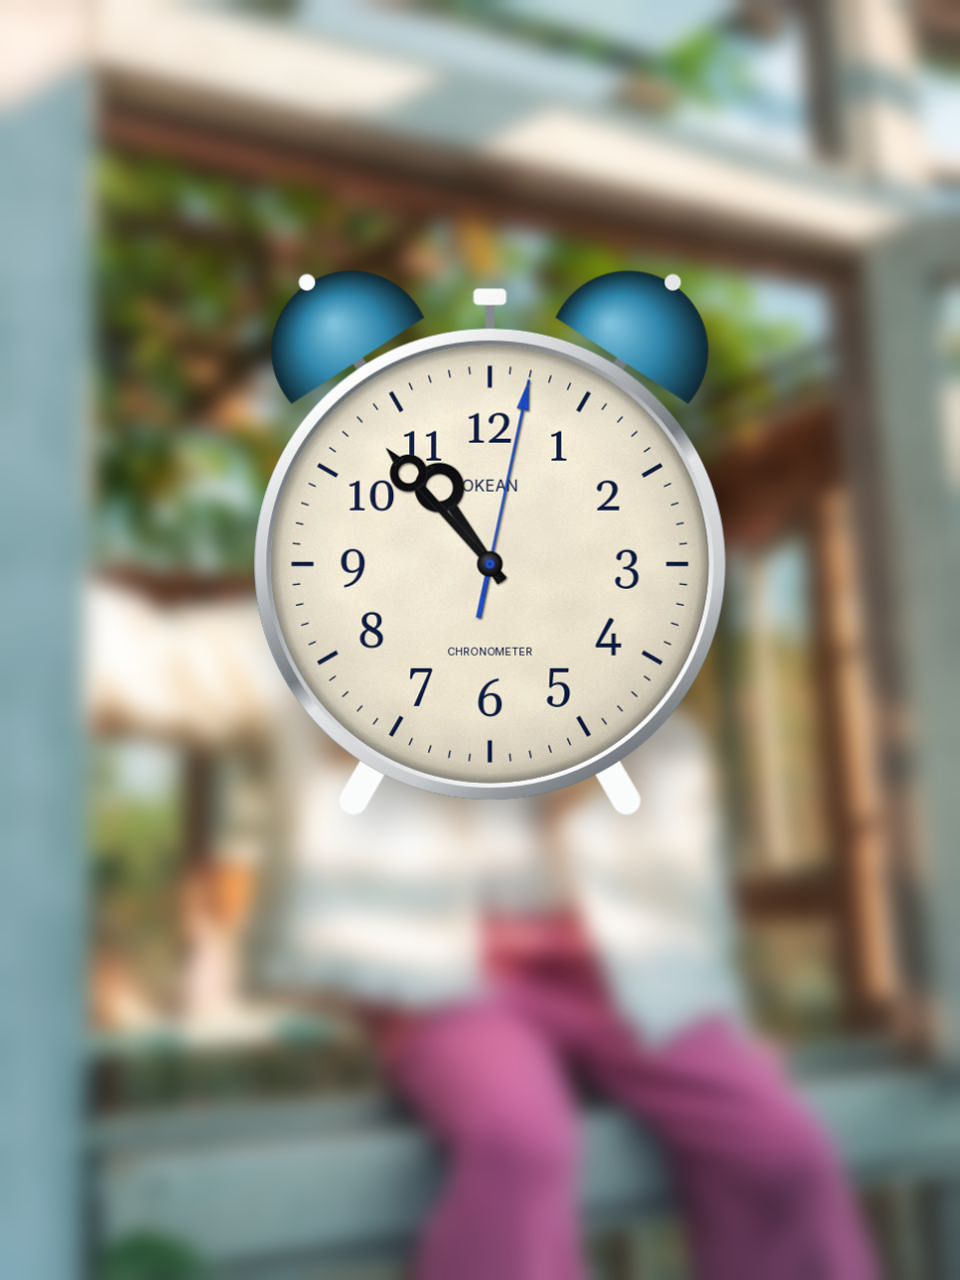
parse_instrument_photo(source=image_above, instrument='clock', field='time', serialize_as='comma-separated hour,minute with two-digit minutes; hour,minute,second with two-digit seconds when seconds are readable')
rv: 10,53,02
